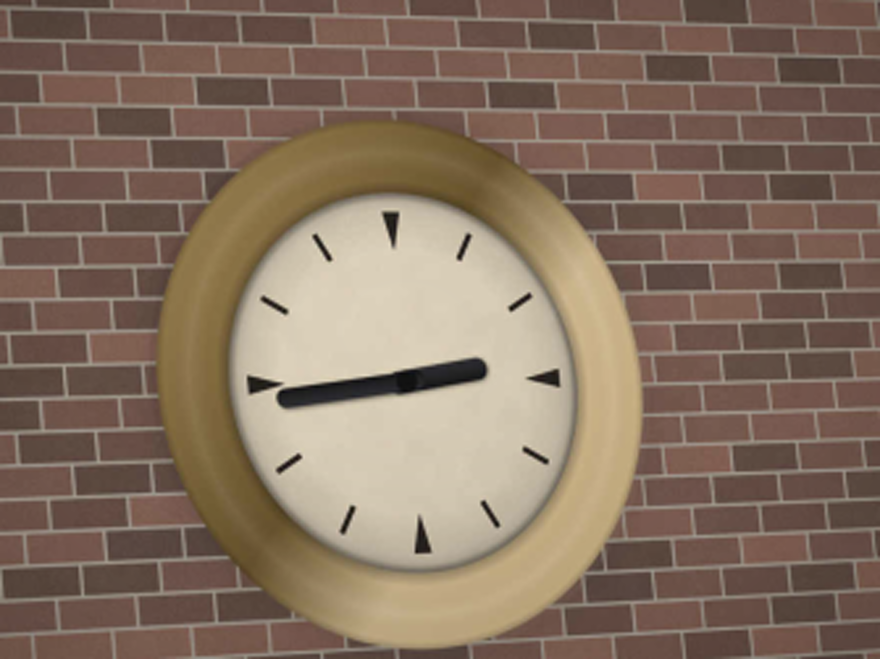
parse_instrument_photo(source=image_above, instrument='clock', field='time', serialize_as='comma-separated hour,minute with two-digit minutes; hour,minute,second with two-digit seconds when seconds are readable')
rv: 2,44
